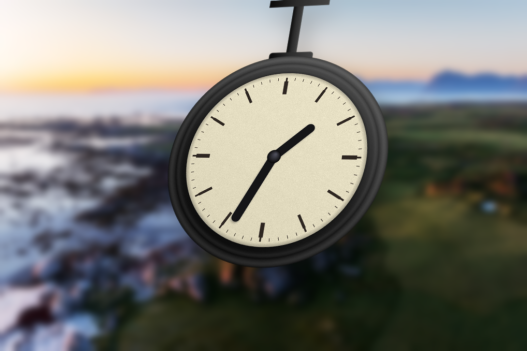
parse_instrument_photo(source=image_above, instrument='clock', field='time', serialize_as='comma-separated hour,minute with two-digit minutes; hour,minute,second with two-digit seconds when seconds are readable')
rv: 1,34
